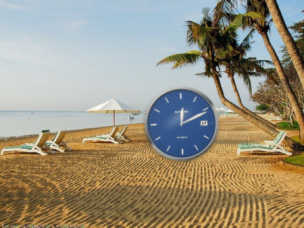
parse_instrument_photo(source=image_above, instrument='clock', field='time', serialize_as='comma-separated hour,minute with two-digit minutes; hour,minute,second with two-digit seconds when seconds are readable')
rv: 12,11
